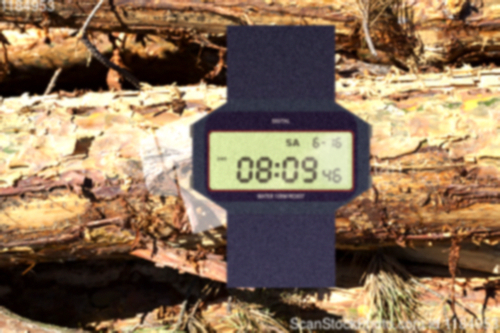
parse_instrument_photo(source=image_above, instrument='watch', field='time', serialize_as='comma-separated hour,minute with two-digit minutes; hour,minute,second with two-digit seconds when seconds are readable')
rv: 8,09,46
